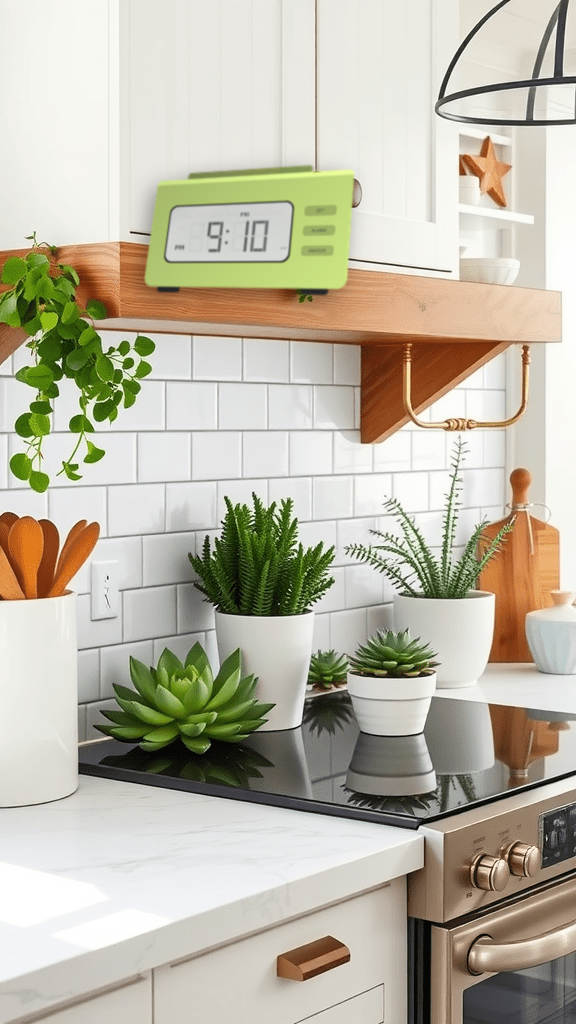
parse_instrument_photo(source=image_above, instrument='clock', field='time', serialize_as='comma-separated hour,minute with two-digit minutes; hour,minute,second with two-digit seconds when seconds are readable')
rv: 9,10
